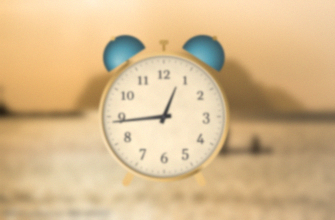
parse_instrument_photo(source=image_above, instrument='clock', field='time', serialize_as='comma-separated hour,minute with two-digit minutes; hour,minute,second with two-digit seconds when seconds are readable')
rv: 12,44
